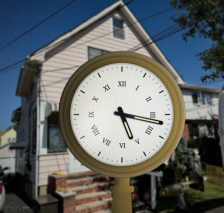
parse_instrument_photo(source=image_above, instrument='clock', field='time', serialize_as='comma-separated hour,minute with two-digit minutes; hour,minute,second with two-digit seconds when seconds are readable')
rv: 5,17
